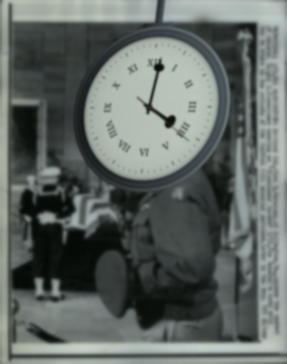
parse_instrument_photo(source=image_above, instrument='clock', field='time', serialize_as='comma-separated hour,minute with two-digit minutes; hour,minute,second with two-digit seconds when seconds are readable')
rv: 4,01,21
